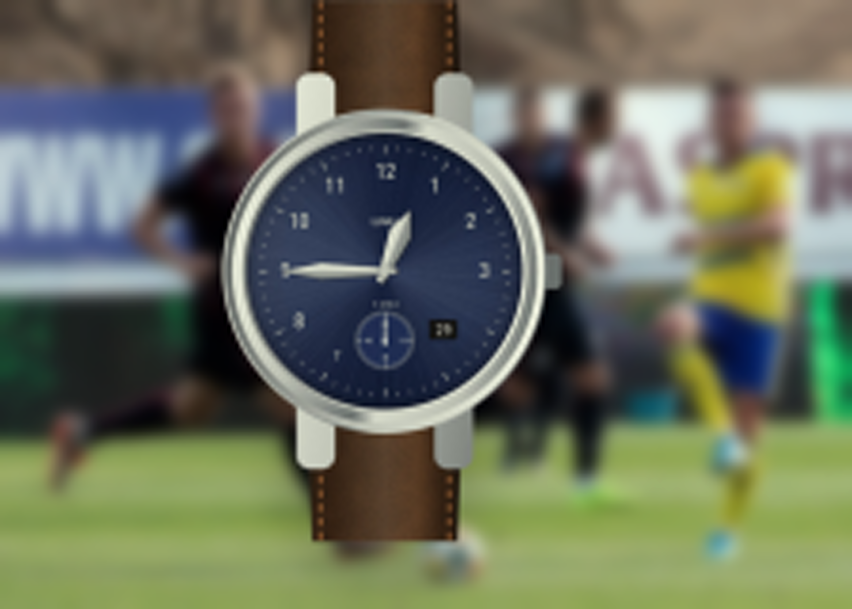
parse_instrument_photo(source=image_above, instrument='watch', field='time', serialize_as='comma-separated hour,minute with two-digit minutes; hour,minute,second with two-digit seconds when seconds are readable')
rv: 12,45
